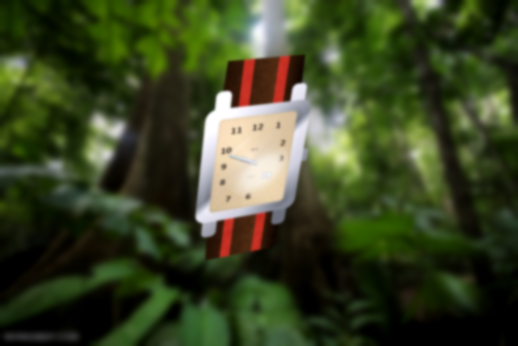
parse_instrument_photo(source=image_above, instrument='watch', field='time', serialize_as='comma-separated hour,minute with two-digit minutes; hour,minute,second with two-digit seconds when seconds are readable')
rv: 9,49
